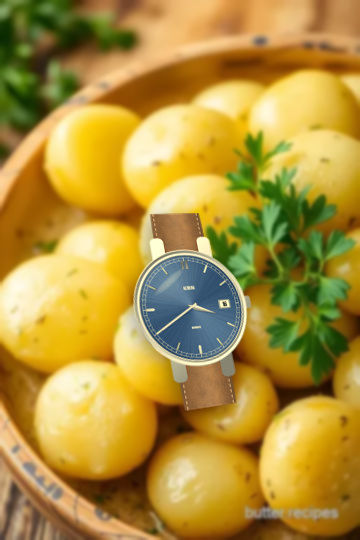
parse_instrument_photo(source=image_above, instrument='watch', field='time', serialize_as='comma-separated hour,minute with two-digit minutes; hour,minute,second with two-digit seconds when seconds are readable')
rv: 3,40
